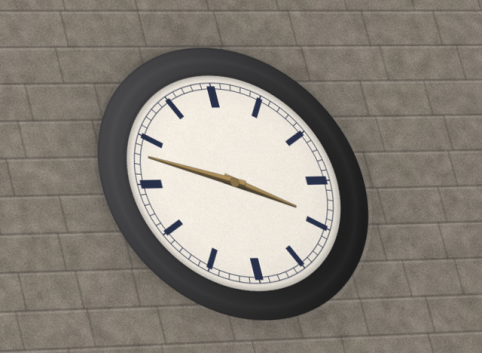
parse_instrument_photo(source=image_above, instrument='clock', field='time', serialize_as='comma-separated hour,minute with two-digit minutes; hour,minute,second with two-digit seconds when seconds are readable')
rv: 3,48
